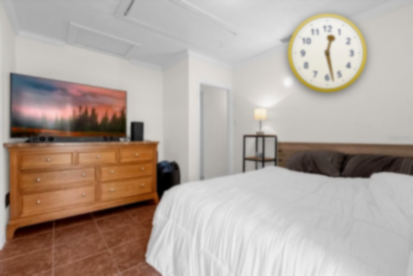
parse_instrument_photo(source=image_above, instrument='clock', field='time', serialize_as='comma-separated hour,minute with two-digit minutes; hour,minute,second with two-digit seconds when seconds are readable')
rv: 12,28
